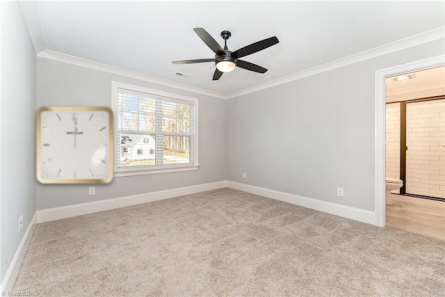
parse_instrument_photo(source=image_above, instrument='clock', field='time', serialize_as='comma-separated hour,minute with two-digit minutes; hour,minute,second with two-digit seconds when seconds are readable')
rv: 12,00
